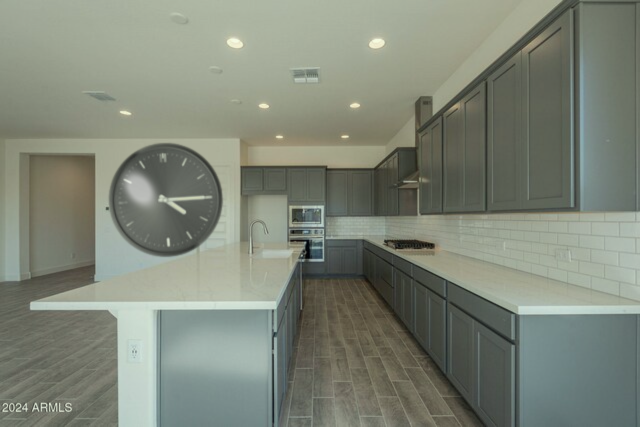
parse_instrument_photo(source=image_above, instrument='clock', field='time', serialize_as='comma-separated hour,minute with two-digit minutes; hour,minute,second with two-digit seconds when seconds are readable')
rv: 4,15
